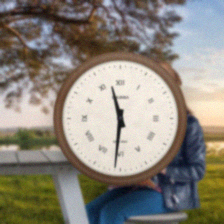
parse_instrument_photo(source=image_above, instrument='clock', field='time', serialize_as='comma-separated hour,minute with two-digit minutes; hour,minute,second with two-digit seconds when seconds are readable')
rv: 11,31
